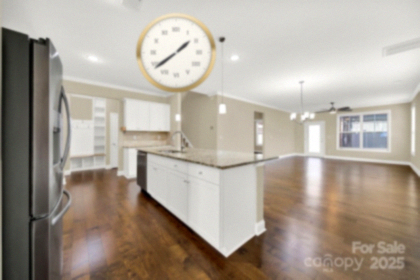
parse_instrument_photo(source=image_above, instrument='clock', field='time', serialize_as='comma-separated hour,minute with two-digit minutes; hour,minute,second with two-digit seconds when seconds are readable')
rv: 1,39
